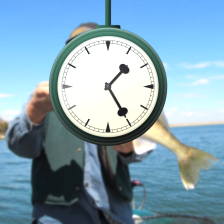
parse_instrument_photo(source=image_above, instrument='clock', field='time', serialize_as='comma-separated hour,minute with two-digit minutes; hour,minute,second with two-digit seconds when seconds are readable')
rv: 1,25
